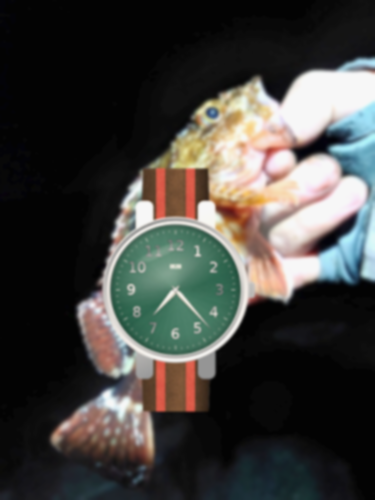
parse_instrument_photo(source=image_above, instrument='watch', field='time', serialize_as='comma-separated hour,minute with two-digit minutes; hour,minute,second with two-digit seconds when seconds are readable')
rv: 7,23
